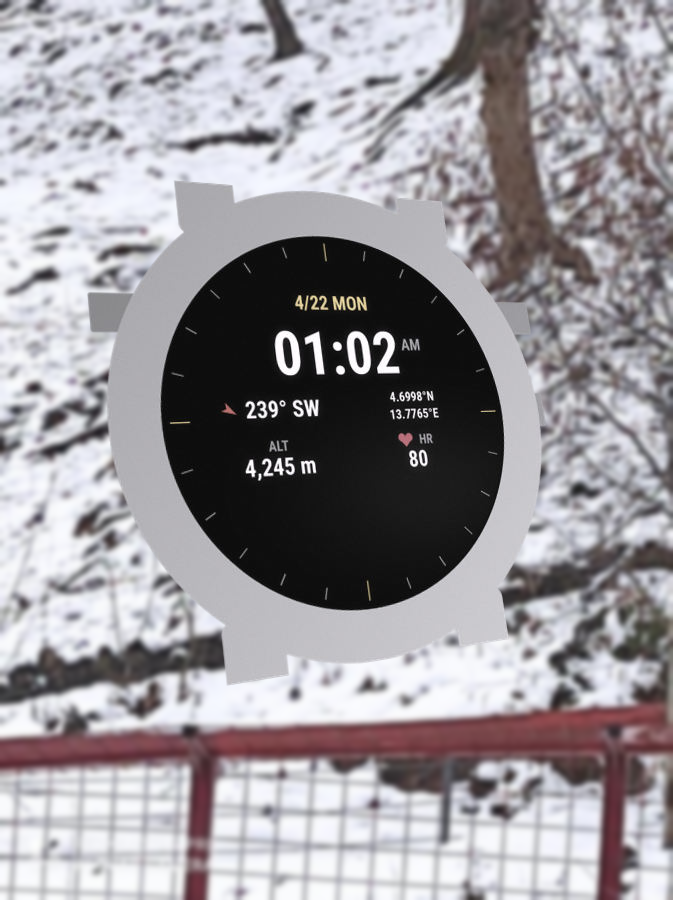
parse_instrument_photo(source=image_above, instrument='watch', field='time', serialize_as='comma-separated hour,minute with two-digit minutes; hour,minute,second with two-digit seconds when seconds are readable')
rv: 1,02
